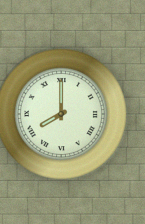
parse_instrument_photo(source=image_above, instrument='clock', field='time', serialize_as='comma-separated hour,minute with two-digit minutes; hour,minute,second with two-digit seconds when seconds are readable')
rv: 8,00
